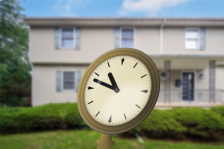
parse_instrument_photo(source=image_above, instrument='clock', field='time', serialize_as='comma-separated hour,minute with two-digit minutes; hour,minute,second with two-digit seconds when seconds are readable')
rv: 10,48
